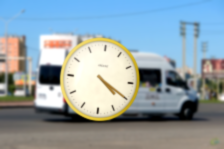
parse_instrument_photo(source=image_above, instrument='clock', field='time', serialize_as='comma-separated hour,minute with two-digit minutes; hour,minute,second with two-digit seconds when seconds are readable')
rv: 4,20
